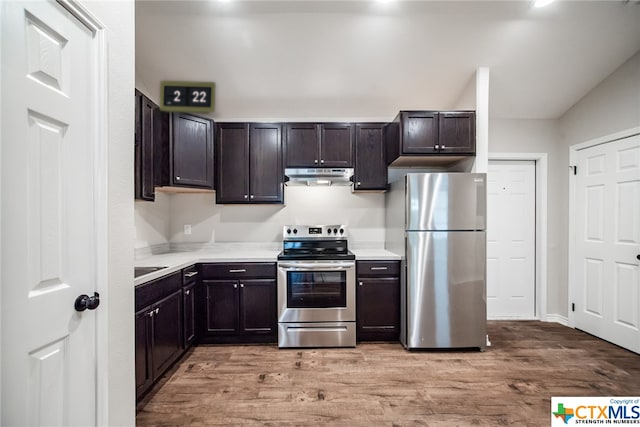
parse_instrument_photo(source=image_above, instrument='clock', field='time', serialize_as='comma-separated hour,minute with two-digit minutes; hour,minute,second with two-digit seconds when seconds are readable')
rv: 2,22
